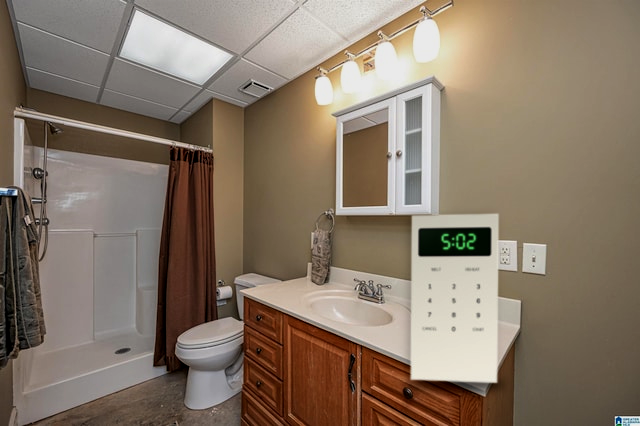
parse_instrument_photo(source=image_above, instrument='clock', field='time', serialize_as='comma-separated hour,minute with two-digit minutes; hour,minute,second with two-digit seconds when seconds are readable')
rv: 5,02
